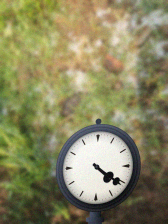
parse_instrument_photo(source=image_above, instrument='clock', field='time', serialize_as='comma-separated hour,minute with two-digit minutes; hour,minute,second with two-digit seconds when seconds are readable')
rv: 4,21
